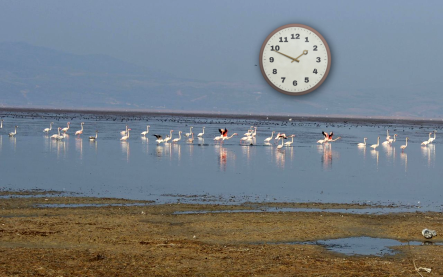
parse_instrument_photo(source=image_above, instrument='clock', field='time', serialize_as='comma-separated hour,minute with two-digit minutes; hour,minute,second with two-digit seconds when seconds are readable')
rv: 1,49
